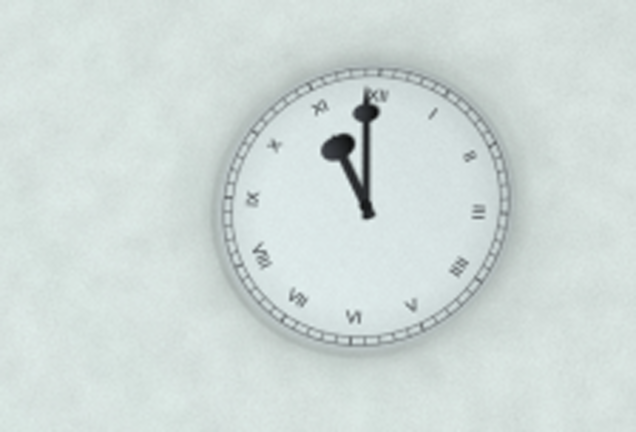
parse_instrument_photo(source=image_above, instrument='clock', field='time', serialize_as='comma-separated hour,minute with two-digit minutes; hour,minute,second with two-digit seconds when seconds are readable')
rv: 10,59
